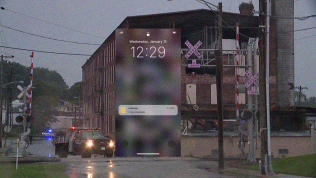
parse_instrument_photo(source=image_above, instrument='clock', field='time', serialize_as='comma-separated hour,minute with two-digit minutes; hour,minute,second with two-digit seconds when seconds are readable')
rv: 12,29
